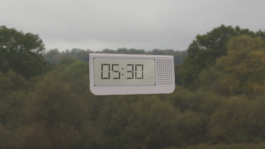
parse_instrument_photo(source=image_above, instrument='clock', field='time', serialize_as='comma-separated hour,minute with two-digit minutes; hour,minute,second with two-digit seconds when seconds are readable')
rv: 5,30
